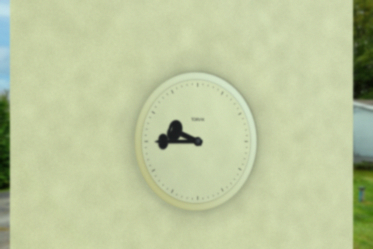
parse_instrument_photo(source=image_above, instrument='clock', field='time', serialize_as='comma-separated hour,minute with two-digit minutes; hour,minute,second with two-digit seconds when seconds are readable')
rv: 9,45
